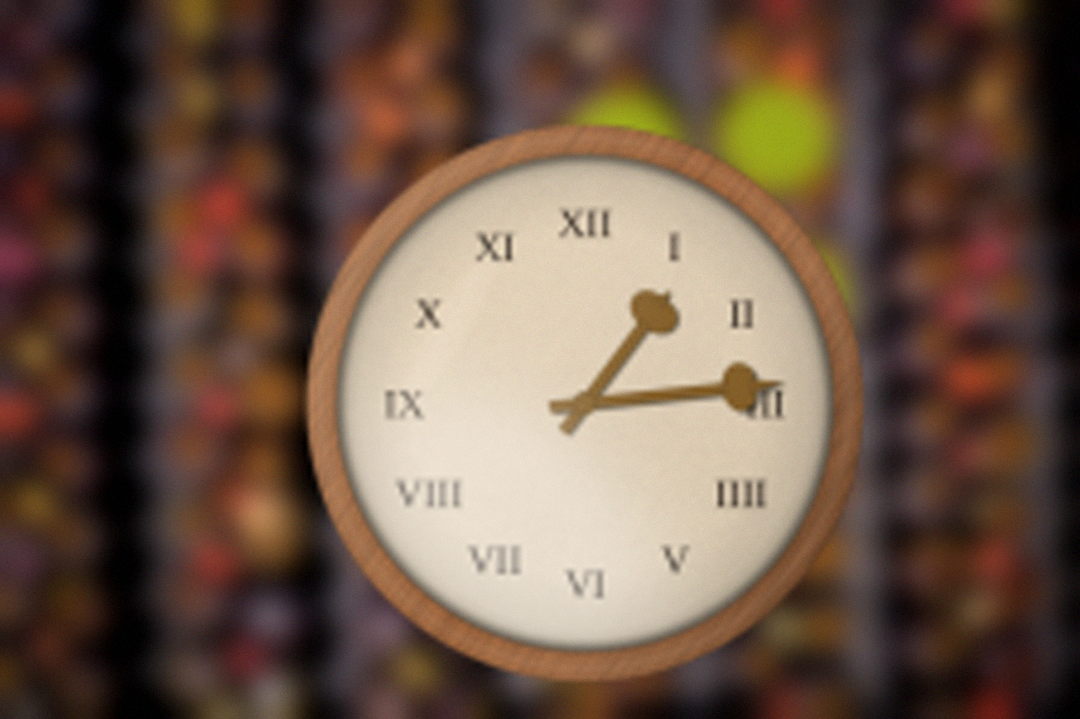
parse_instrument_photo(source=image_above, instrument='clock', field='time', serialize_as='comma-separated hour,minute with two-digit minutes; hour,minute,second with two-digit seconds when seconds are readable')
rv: 1,14
